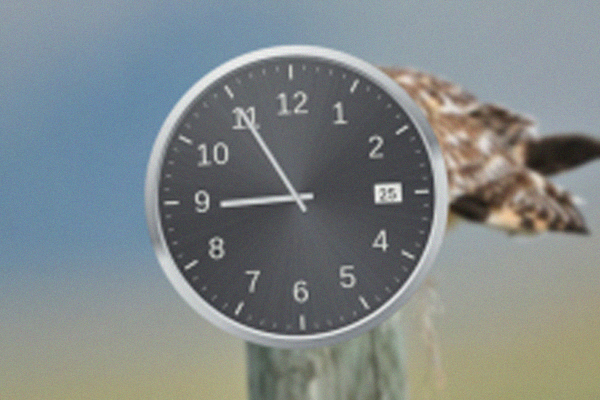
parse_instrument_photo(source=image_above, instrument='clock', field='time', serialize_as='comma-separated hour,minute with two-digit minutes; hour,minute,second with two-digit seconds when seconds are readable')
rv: 8,55
